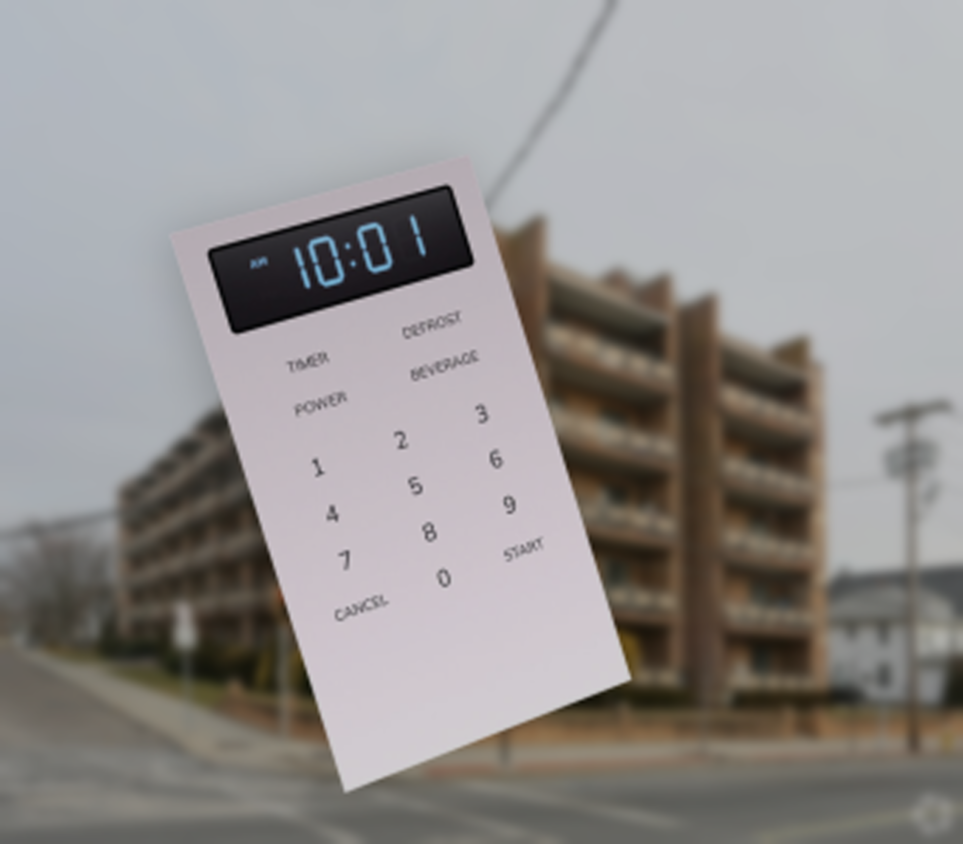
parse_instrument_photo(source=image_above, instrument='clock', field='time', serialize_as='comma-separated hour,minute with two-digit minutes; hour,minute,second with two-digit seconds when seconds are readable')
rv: 10,01
